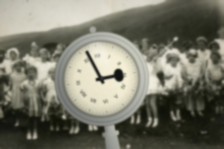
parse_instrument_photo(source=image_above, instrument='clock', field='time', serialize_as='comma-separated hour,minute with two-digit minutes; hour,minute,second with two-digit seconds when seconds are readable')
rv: 2,57
